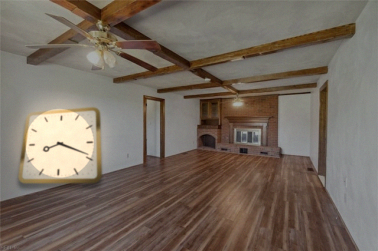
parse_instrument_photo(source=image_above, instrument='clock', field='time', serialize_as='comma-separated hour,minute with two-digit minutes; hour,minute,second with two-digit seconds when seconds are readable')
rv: 8,19
